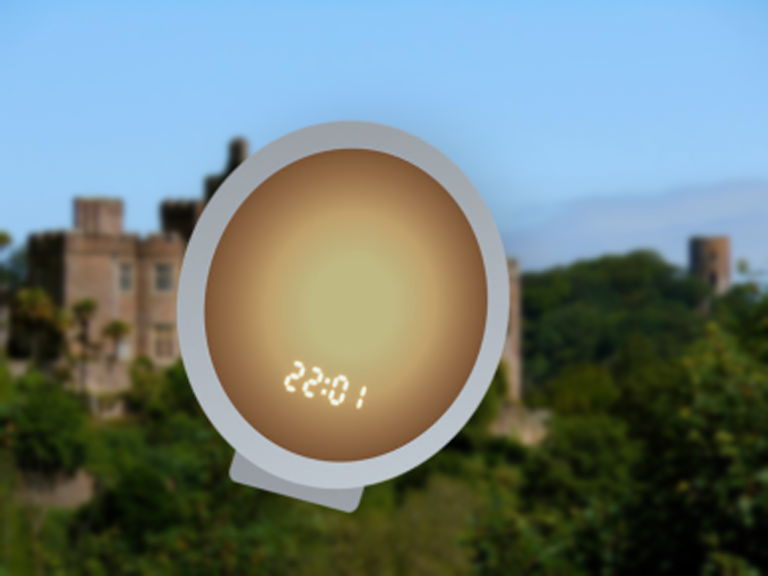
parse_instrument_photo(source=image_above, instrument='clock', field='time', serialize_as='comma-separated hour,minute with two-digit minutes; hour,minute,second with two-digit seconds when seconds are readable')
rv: 22,01
